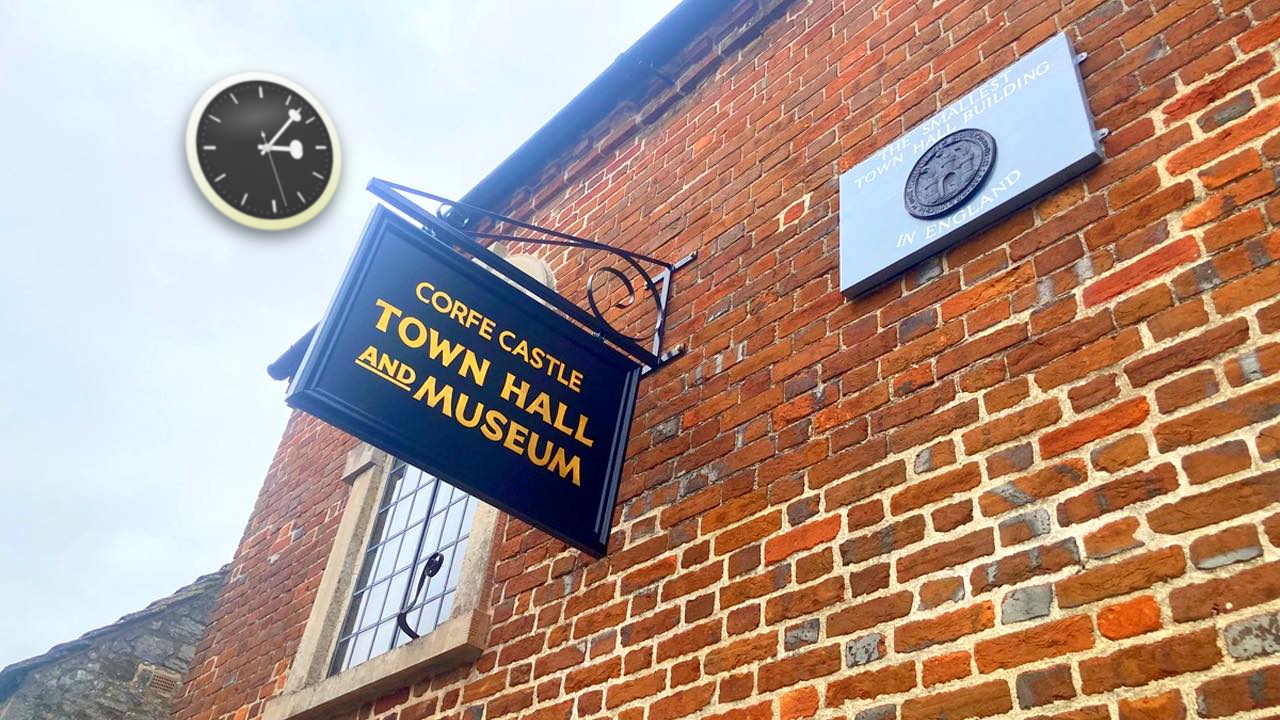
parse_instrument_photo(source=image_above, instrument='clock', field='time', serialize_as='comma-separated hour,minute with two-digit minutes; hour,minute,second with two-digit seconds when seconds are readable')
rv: 3,07,28
